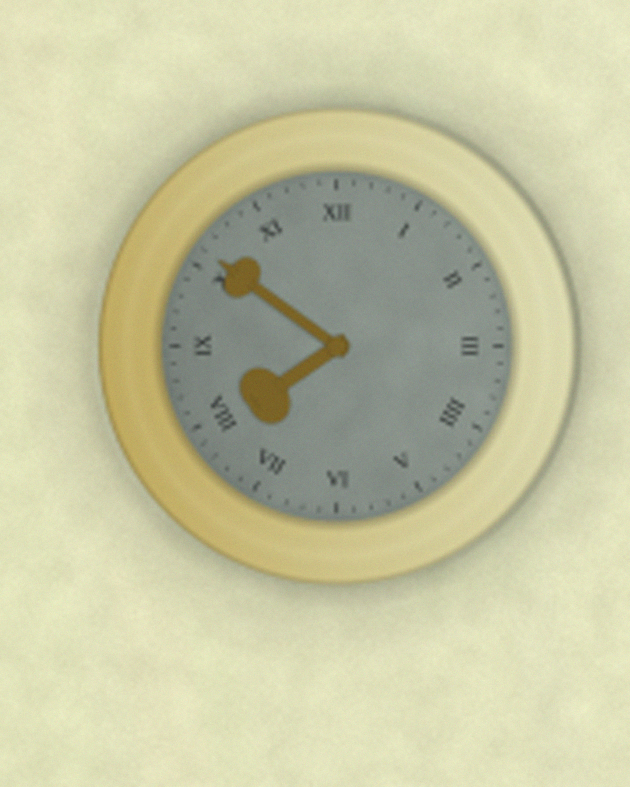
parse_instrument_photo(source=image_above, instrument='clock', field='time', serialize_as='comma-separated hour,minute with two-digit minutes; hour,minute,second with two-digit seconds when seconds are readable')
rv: 7,51
